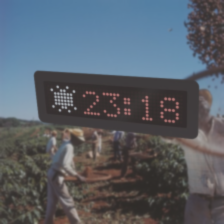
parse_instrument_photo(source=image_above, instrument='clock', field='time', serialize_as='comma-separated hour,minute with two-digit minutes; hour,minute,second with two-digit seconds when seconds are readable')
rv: 23,18
